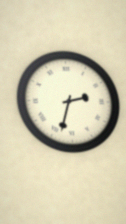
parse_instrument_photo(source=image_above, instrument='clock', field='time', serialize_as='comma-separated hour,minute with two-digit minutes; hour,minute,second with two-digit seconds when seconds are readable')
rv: 2,33
